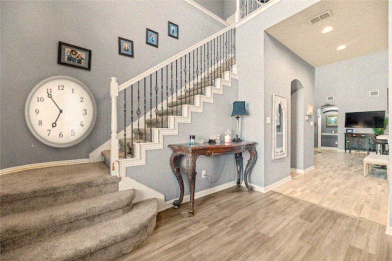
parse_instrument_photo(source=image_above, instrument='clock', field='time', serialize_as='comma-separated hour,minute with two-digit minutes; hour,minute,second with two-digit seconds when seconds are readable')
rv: 6,54
